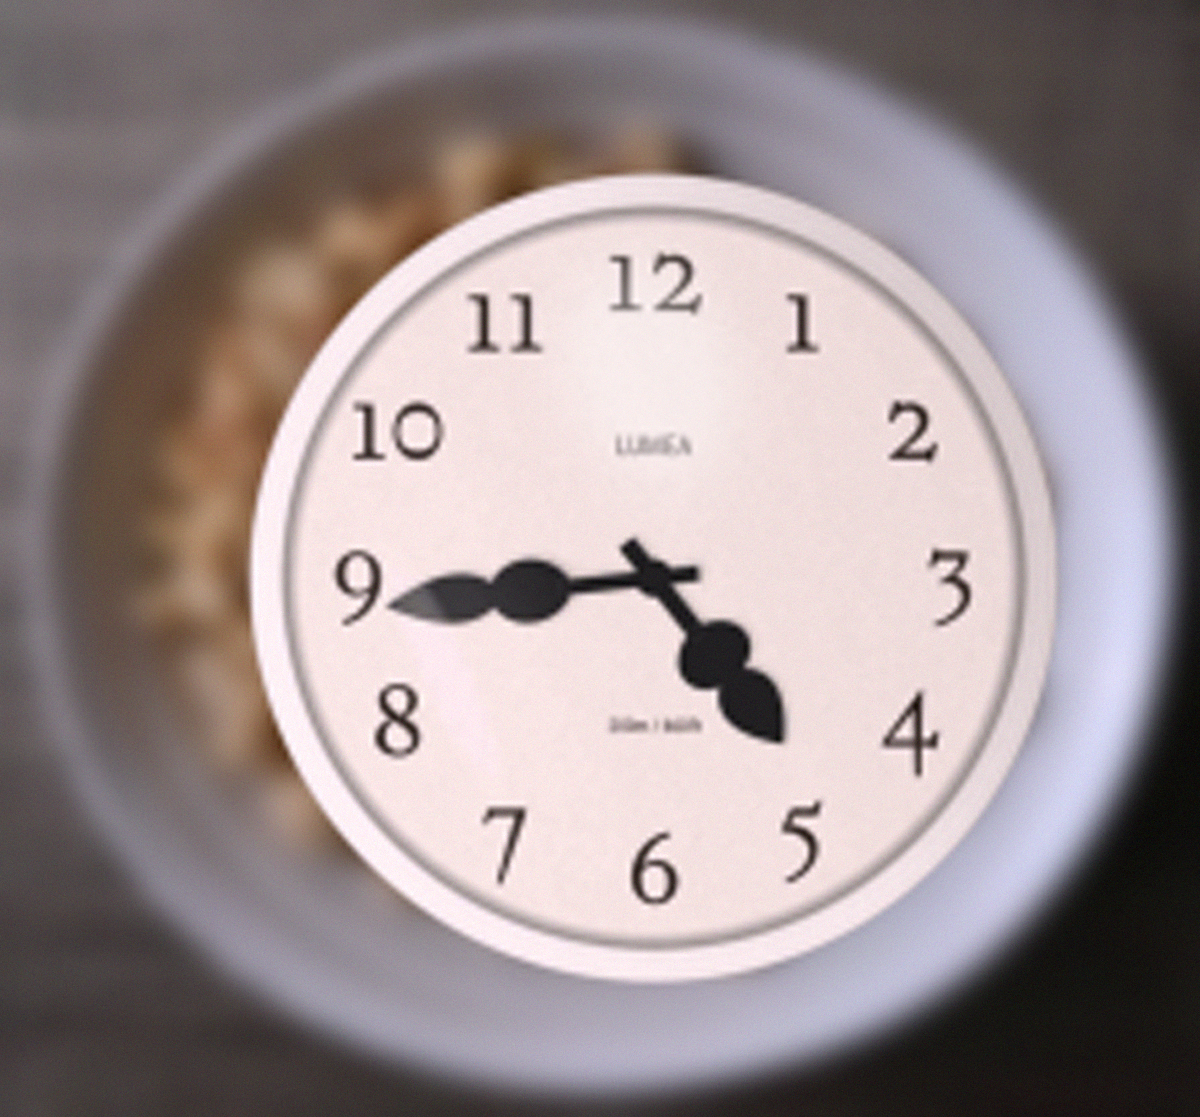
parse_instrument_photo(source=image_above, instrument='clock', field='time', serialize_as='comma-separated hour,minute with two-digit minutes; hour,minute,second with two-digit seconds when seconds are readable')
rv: 4,44
